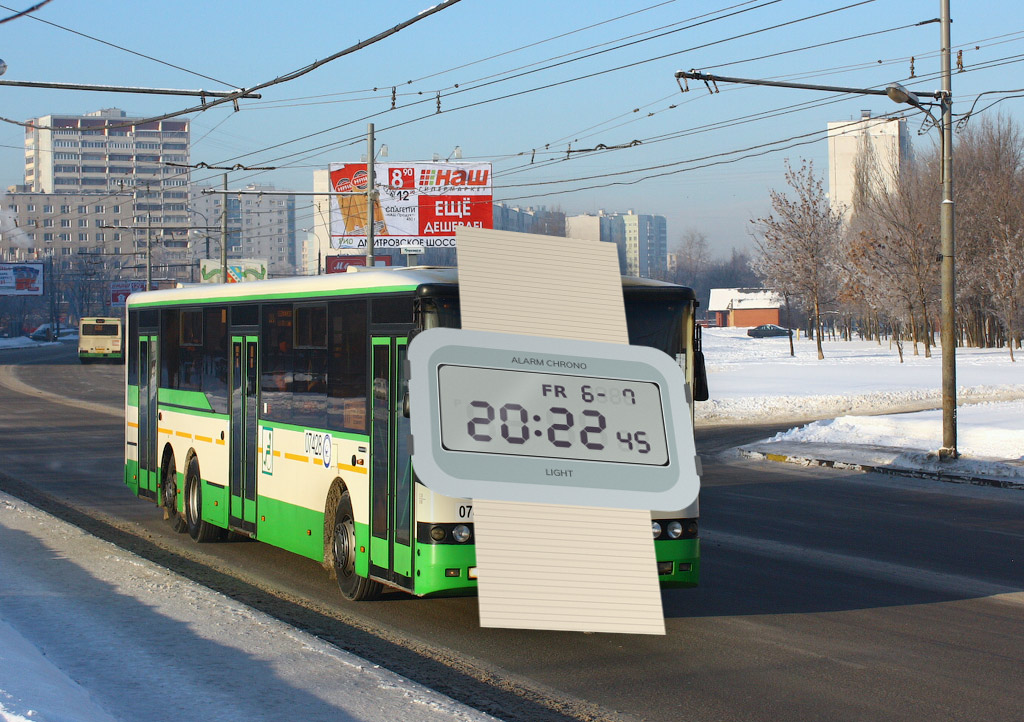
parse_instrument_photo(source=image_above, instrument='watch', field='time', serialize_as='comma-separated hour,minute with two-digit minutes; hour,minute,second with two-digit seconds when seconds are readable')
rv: 20,22,45
